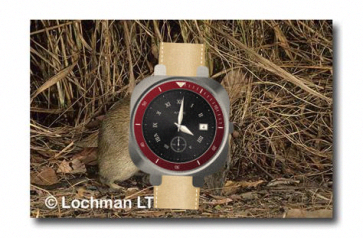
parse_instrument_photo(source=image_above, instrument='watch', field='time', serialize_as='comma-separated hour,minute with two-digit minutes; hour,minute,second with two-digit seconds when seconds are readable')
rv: 4,01
